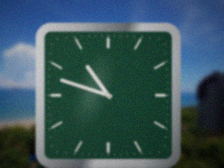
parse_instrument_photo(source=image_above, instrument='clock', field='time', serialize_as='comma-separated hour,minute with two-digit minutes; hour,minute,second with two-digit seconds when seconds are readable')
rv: 10,48
